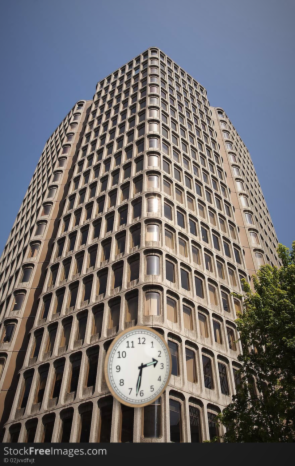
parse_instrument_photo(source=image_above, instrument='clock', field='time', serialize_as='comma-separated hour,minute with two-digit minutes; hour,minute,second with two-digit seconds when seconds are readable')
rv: 2,32
